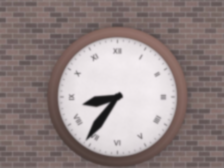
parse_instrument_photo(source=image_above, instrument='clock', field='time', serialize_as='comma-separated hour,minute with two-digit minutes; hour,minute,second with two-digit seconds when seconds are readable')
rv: 8,36
